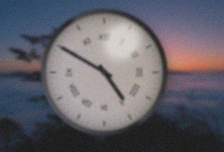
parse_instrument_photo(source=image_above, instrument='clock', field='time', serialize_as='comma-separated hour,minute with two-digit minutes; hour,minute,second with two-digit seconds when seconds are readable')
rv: 4,50
